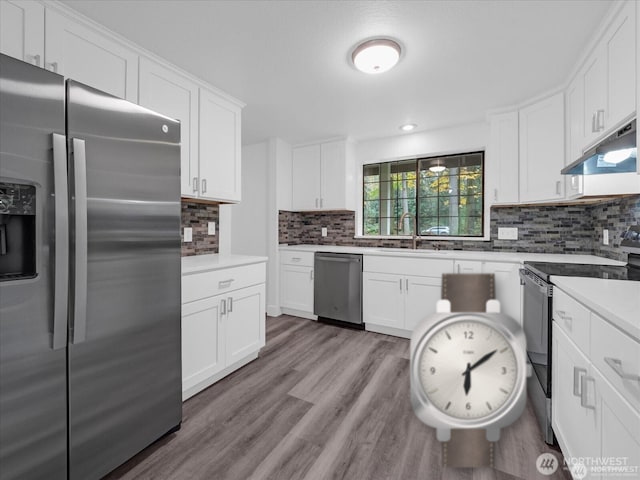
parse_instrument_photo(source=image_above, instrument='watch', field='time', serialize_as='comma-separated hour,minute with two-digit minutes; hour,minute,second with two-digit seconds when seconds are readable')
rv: 6,09
